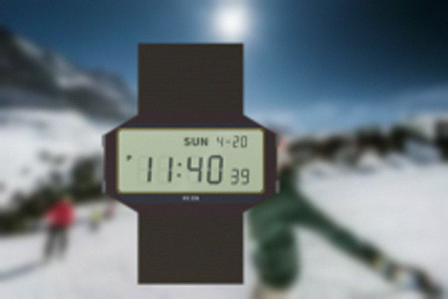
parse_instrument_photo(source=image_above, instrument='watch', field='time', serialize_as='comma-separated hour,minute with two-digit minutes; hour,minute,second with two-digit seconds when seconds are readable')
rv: 11,40,39
